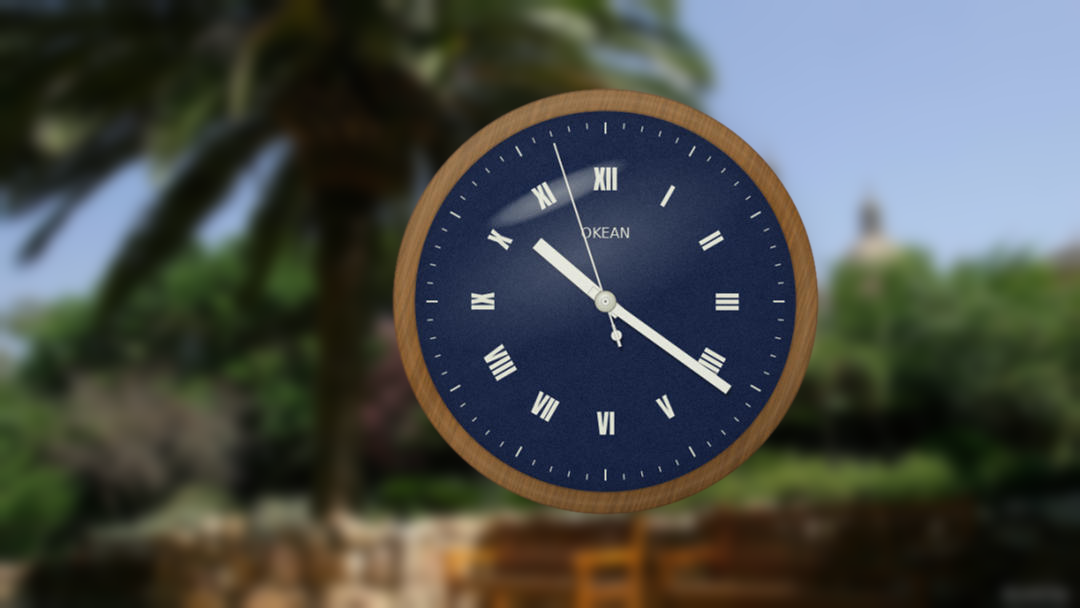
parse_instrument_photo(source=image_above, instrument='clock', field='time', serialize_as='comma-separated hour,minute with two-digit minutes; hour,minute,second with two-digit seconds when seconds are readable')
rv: 10,20,57
